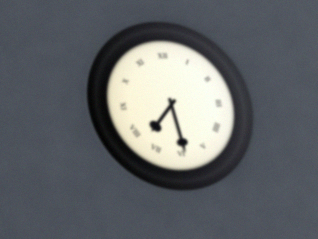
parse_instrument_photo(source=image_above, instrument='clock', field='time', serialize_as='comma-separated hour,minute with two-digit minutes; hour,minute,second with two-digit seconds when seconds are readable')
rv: 7,29
